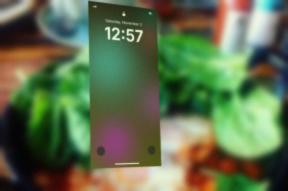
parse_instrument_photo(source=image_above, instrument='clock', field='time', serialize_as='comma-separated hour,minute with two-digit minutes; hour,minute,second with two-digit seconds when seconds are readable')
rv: 12,57
